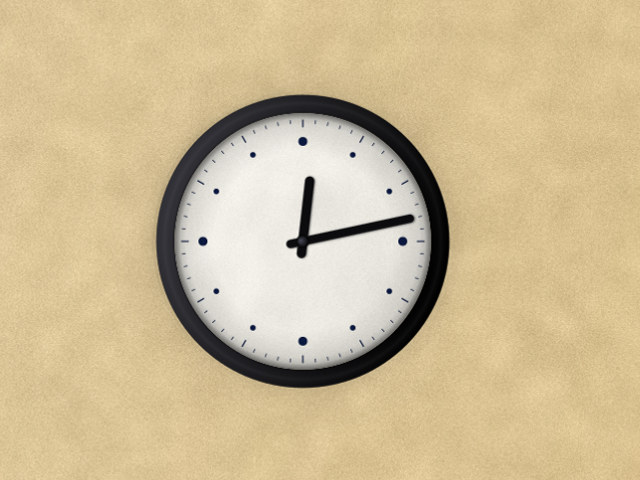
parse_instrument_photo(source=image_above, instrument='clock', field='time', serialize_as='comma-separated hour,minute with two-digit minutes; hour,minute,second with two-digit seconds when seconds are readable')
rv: 12,13
